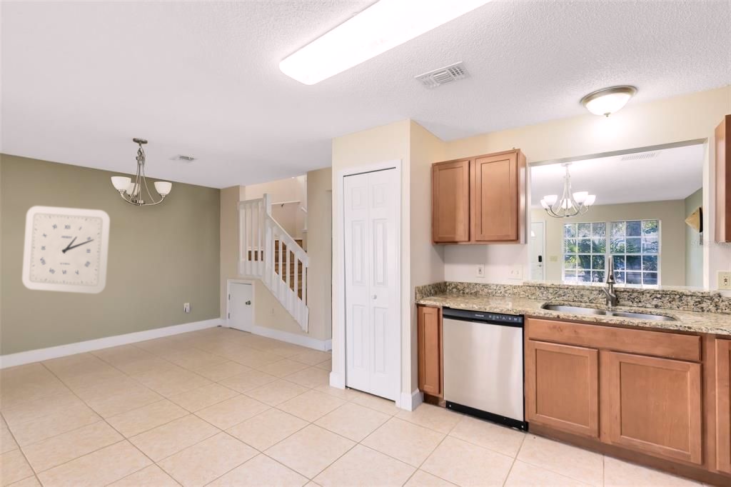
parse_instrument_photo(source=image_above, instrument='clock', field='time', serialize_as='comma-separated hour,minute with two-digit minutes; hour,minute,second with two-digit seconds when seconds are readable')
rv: 1,11
